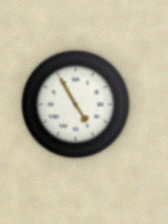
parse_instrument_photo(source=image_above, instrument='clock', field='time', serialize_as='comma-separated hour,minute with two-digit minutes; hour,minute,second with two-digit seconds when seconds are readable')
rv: 4,55
